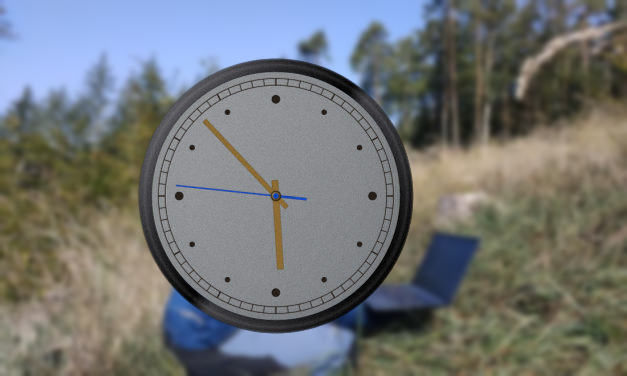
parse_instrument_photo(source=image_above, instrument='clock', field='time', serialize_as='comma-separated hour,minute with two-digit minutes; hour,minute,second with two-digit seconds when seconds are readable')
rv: 5,52,46
